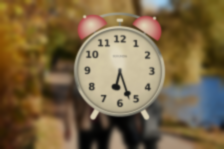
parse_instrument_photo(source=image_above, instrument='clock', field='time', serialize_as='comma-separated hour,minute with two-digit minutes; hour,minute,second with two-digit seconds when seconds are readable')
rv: 6,27
